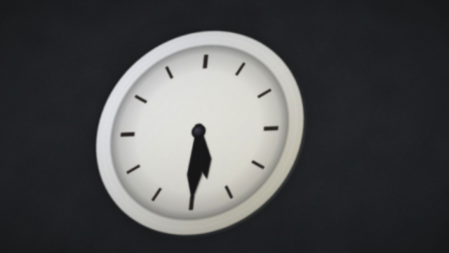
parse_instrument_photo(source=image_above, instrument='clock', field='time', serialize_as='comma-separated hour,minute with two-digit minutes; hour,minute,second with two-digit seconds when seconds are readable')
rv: 5,30
